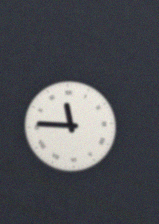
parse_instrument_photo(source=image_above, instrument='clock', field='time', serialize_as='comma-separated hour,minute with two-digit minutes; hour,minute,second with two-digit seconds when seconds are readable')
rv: 11,46
